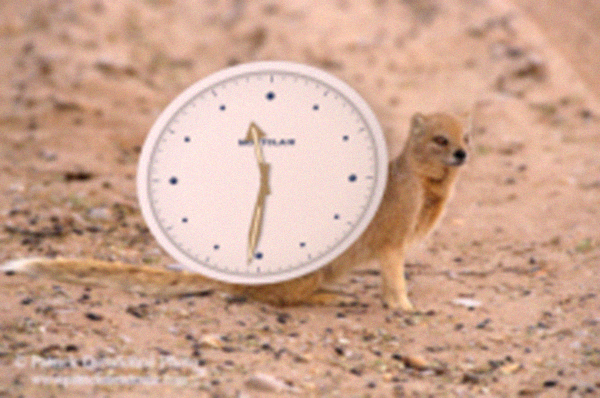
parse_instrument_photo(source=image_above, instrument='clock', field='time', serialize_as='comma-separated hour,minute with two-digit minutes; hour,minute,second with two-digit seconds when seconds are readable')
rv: 11,31
